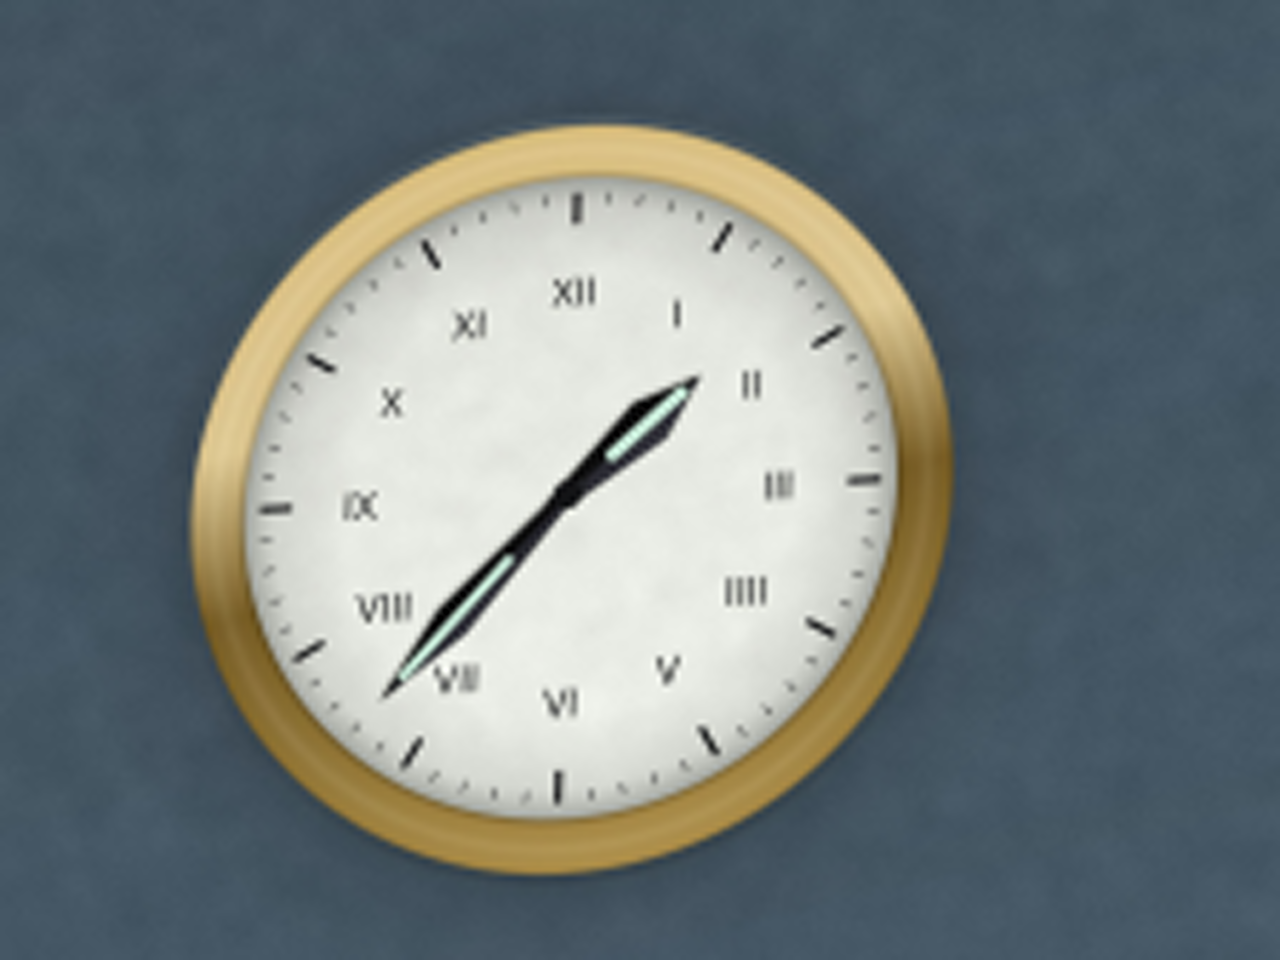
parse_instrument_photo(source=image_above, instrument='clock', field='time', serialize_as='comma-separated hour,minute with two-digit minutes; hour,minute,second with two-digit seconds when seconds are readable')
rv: 1,37
